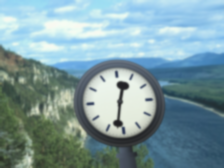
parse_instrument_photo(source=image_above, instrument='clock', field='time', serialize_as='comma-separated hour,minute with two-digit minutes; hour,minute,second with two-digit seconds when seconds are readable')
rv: 12,32
